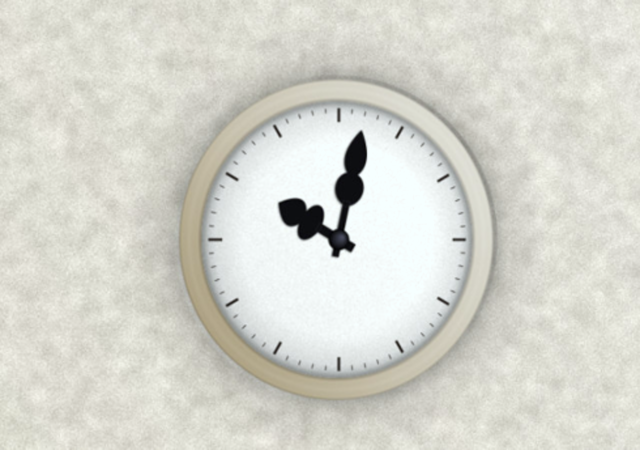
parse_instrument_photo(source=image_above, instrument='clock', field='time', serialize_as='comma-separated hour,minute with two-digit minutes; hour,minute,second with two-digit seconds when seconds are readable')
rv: 10,02
